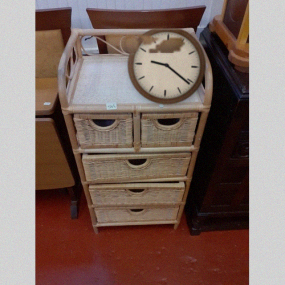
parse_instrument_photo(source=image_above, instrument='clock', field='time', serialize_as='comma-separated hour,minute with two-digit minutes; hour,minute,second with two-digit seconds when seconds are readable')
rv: 9,21
